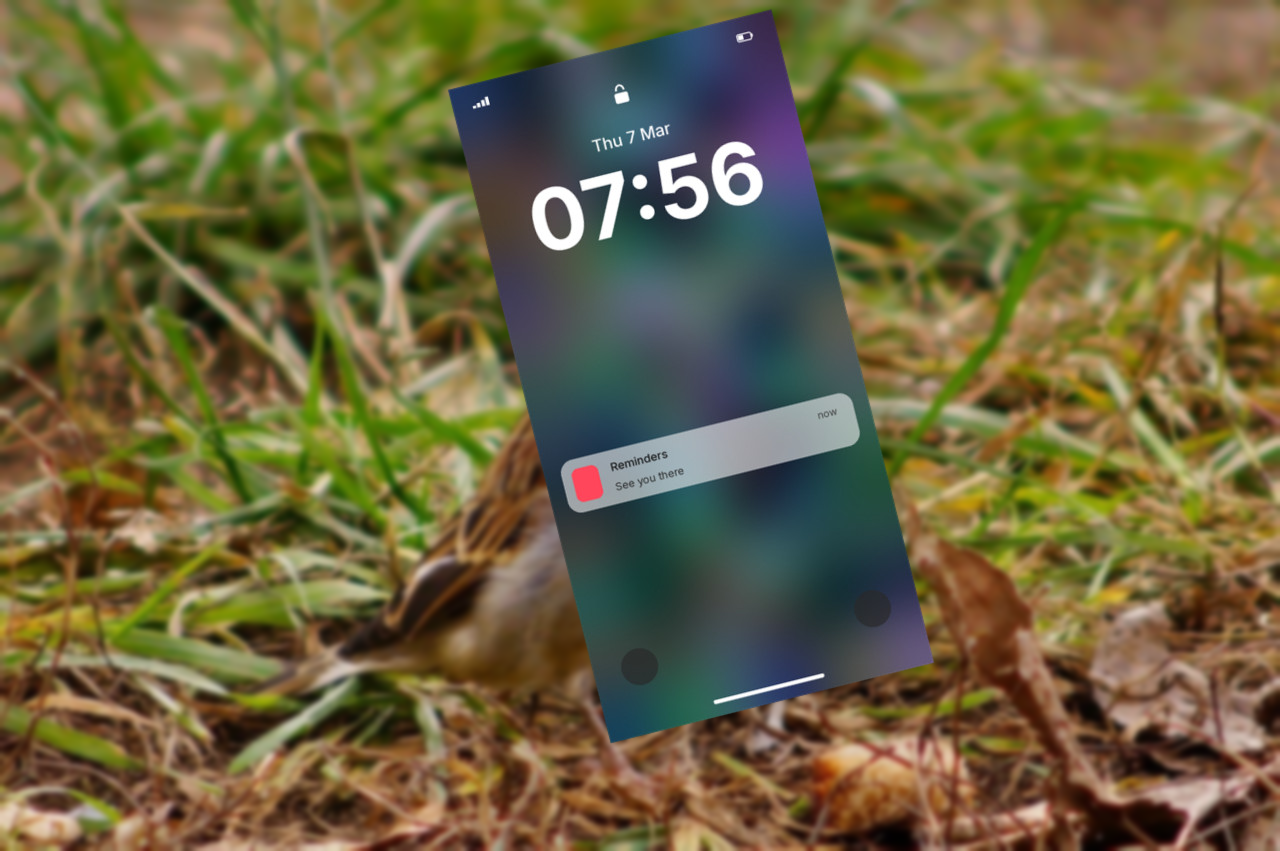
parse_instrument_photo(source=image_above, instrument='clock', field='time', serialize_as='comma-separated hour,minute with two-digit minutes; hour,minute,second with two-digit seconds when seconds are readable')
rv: 7,56
